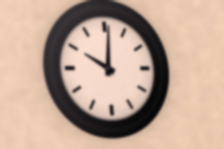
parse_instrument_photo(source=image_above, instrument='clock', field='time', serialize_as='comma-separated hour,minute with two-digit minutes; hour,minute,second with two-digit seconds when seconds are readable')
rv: 10,01
